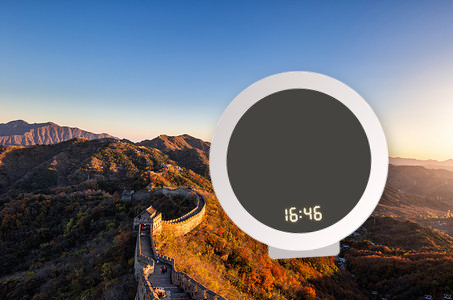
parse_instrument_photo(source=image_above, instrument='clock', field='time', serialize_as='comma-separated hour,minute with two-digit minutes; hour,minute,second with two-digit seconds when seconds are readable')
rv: 16,46
